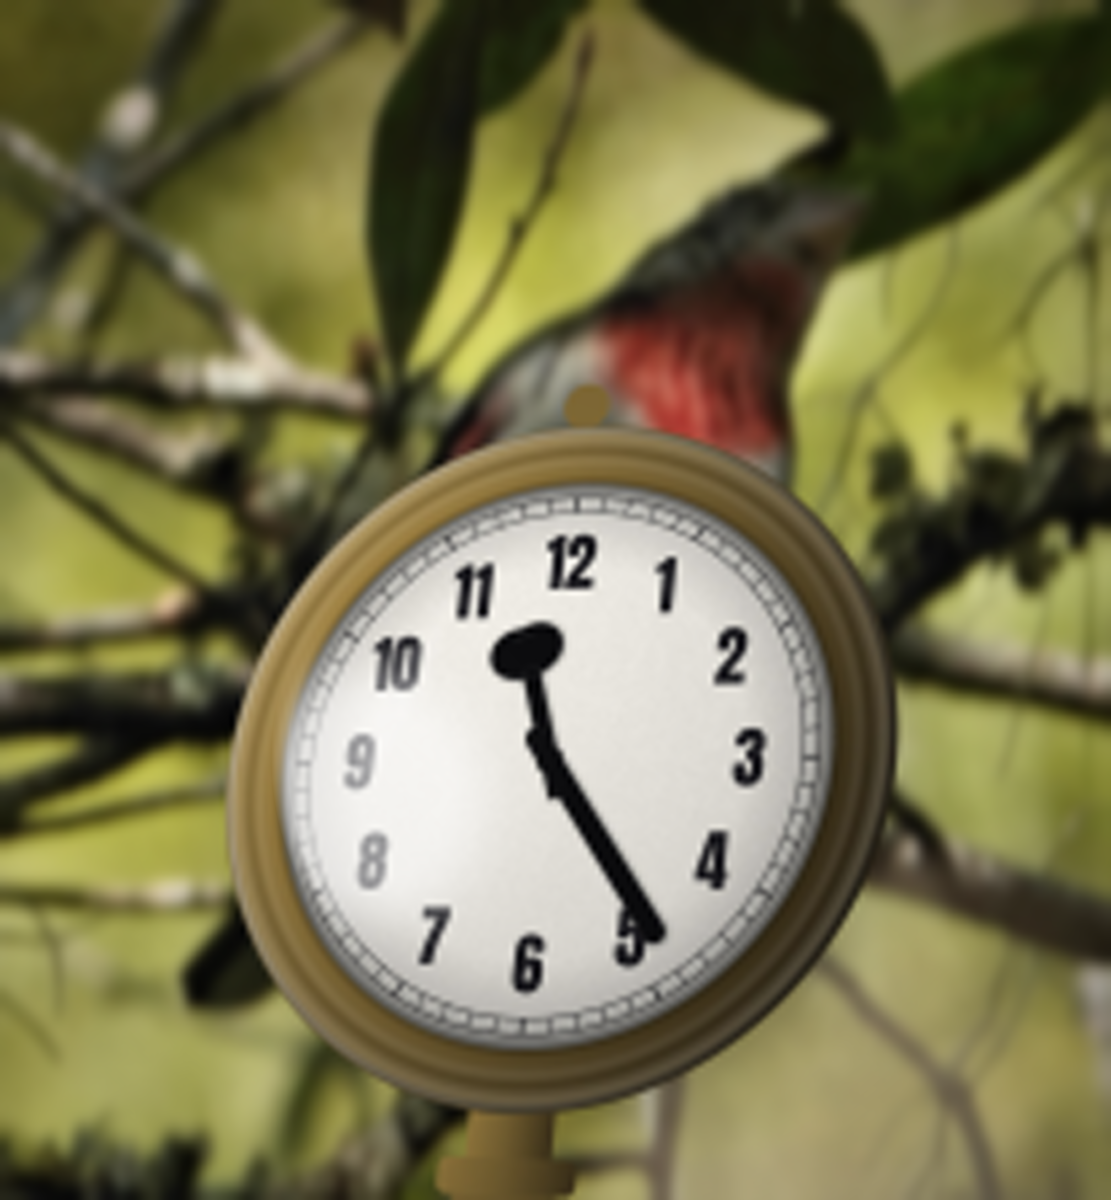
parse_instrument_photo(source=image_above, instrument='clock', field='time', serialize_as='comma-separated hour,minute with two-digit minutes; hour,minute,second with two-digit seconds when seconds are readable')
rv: 11,24
